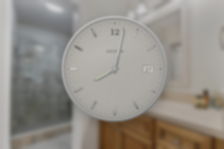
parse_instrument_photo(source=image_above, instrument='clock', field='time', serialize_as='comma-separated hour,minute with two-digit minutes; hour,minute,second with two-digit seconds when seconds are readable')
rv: 8,02
